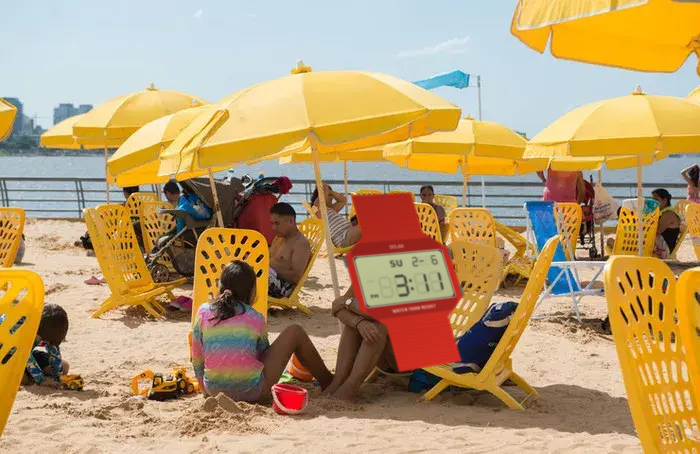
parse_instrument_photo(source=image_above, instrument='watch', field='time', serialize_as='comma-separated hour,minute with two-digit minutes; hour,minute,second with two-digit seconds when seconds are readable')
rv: 3,11
